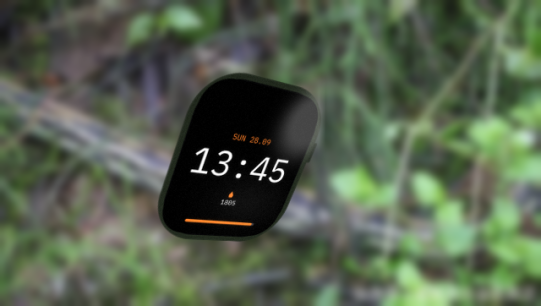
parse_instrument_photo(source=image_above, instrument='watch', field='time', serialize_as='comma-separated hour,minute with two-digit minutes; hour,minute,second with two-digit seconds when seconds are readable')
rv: 13,45
